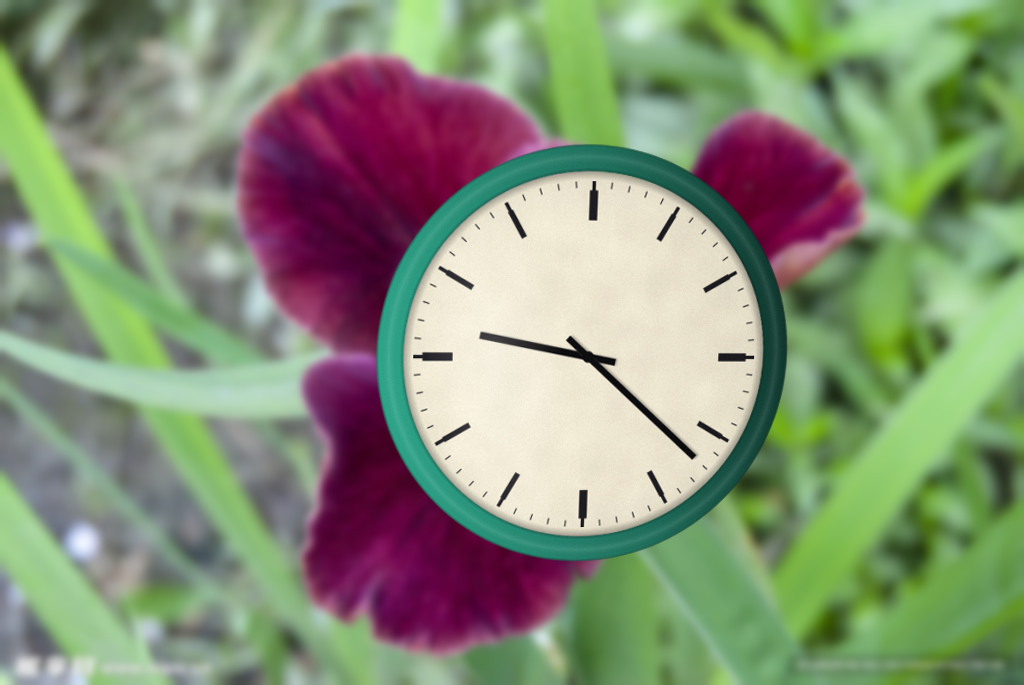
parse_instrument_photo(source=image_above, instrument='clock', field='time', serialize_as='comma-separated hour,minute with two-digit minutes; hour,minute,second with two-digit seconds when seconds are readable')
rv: 9,22
